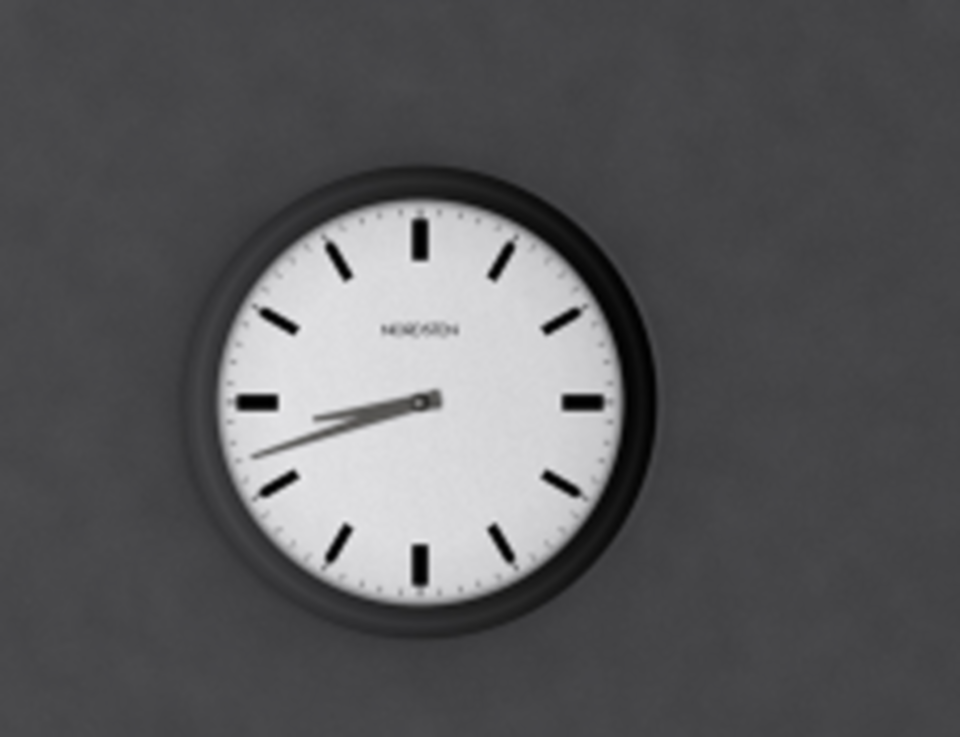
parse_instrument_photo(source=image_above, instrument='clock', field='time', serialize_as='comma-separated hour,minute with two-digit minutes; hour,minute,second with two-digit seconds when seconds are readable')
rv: 8,42
